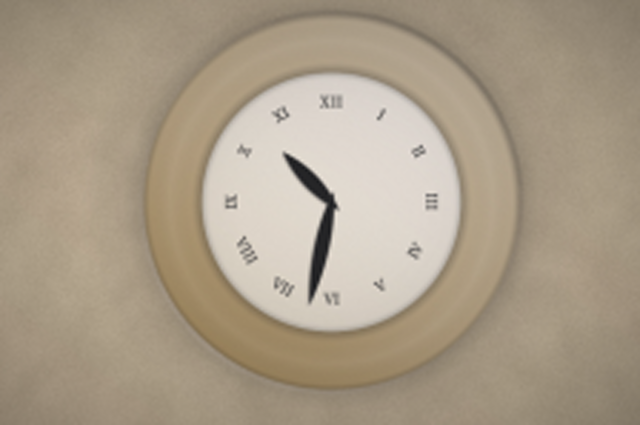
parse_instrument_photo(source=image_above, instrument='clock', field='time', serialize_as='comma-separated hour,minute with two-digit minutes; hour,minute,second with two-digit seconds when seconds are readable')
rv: 10,32
